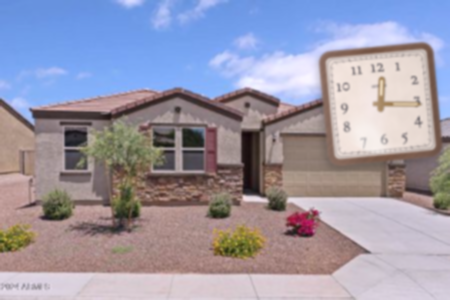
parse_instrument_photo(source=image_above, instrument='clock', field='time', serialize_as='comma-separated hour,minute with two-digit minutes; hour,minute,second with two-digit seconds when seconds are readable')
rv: 12,16
